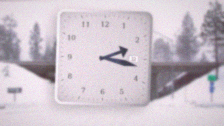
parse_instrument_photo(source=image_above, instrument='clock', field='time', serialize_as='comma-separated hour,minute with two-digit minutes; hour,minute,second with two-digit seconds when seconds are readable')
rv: 2,17
